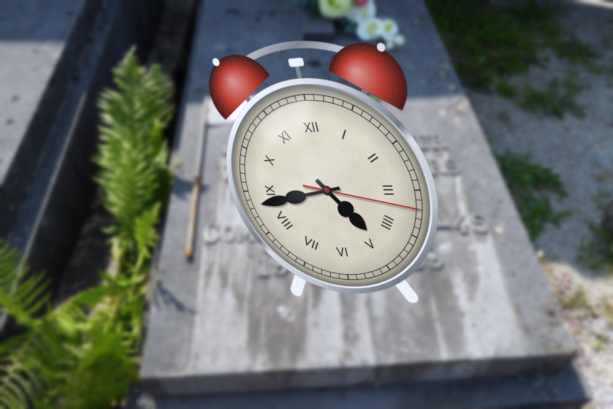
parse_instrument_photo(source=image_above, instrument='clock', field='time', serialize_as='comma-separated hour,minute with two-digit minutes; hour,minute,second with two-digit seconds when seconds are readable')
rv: 4,43,17
